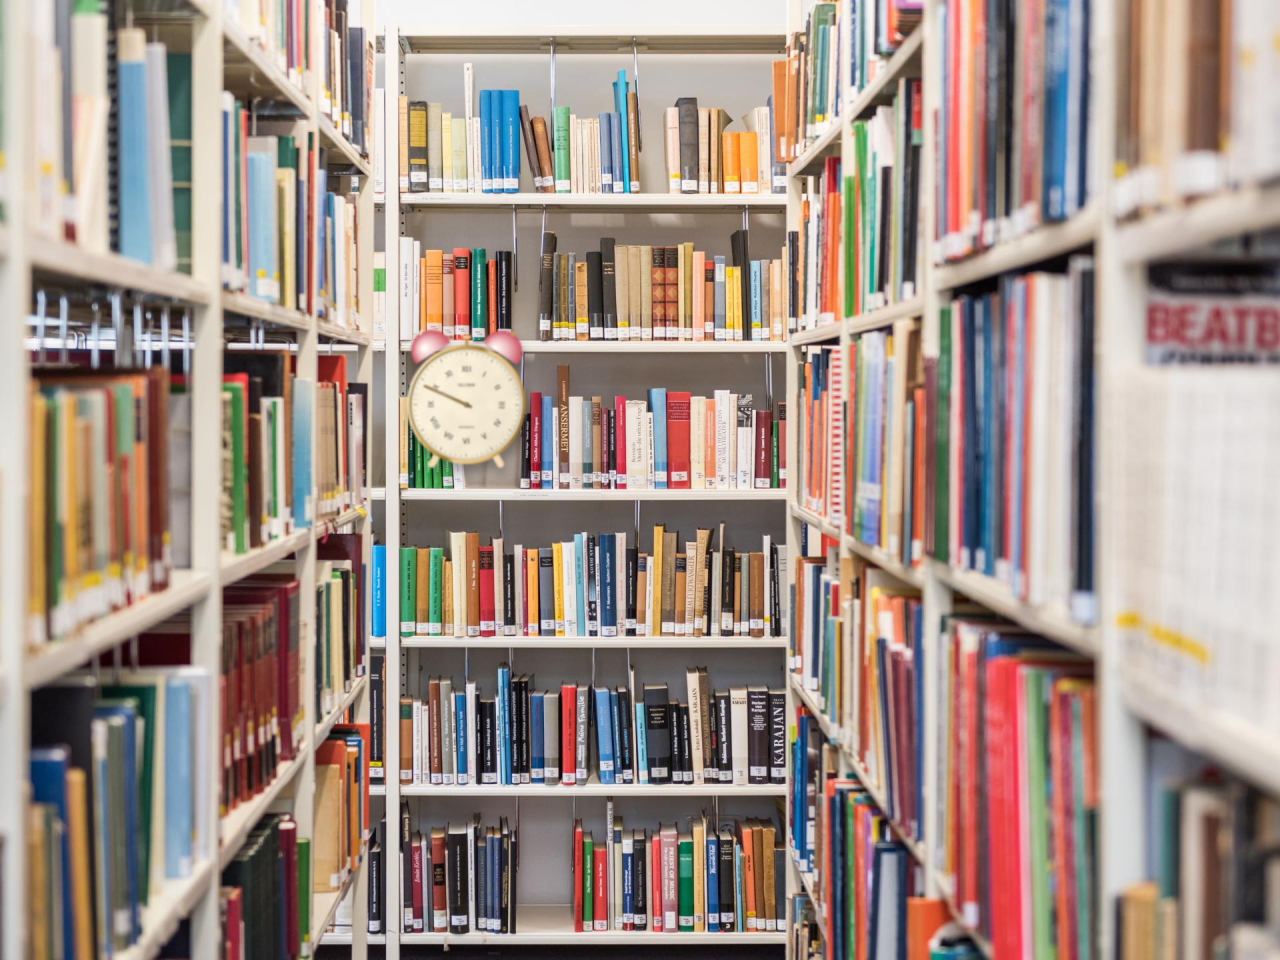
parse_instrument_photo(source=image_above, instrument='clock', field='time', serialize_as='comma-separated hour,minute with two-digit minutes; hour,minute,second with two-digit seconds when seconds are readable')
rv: 9,49
